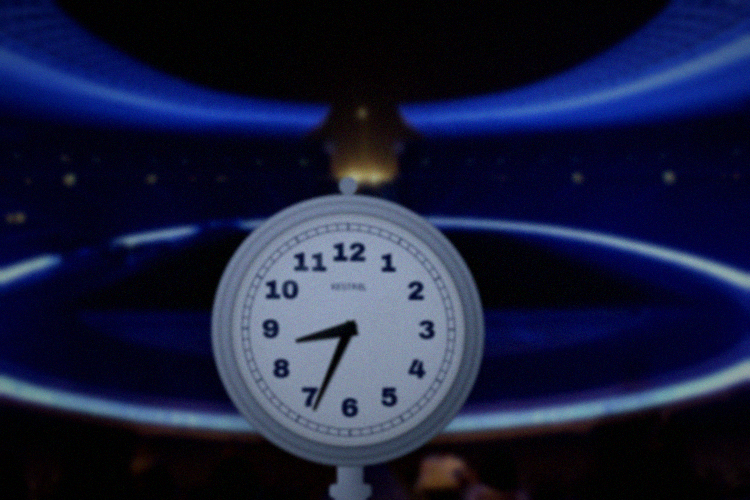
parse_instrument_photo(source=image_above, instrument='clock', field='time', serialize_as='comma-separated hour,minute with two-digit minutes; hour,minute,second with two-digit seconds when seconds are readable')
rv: 8,34
